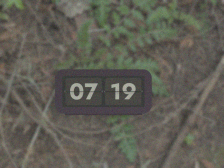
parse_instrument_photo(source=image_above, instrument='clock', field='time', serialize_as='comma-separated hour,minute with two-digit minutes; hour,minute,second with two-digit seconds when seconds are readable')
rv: 7,19
